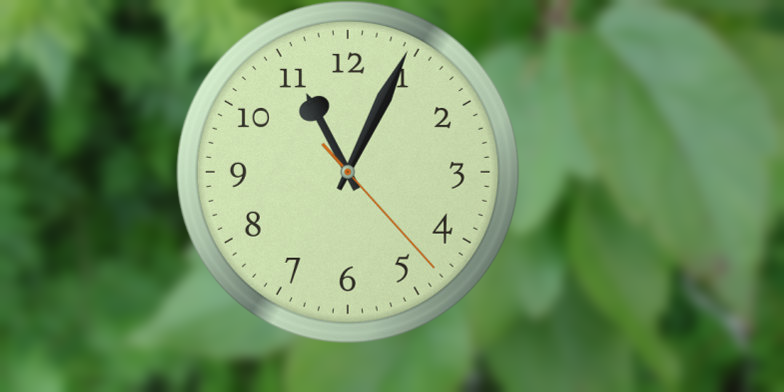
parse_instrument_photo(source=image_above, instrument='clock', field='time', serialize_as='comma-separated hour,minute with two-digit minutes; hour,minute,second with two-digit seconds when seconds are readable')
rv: 11,04,23
